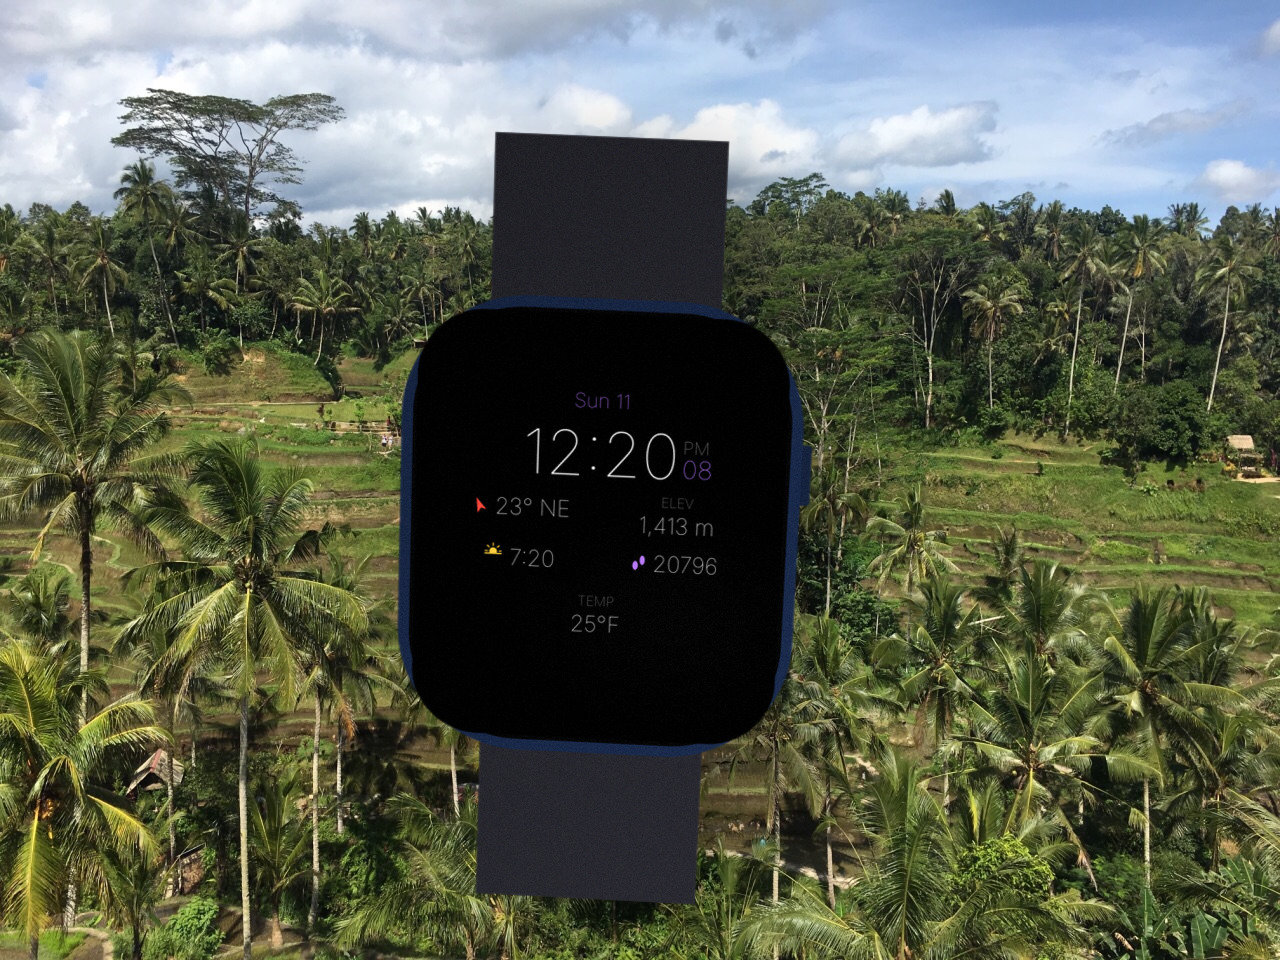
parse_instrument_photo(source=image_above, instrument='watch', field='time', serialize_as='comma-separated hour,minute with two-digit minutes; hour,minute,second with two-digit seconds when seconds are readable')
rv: 12,20,08
